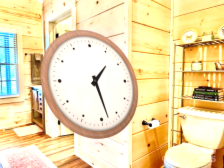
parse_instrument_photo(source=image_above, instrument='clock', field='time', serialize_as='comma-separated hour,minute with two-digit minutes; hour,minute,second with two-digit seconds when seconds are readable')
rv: 1,28
